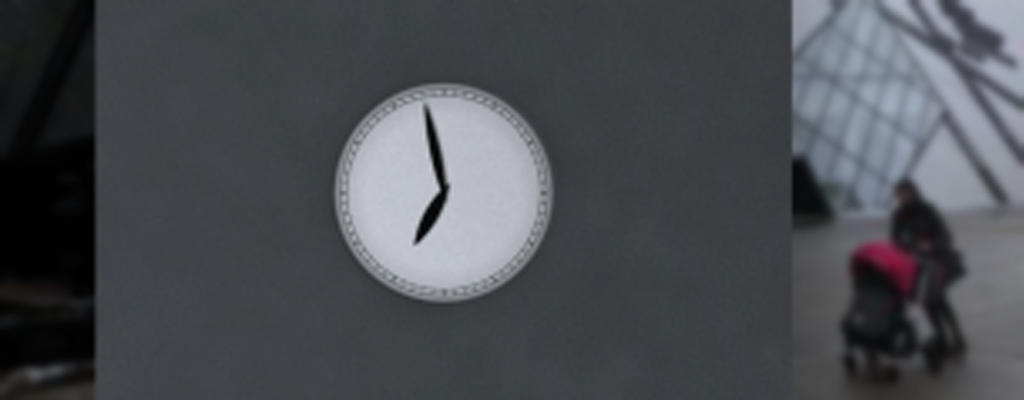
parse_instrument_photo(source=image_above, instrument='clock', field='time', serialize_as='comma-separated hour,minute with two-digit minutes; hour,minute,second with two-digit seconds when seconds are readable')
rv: 6,58
